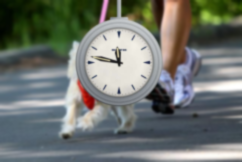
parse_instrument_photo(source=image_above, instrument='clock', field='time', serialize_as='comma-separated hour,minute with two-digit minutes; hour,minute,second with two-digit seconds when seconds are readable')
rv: 11,47
